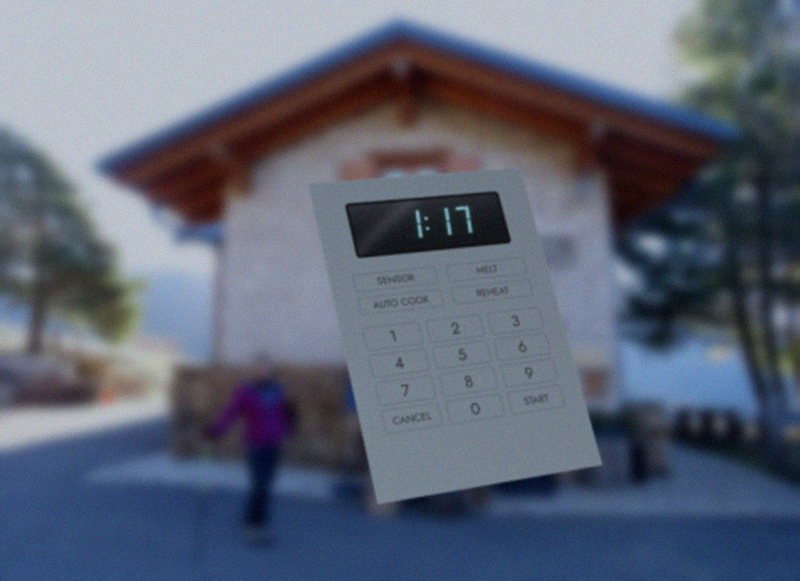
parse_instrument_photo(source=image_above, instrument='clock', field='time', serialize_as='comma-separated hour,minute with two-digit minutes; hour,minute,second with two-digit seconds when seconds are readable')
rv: 1,17
